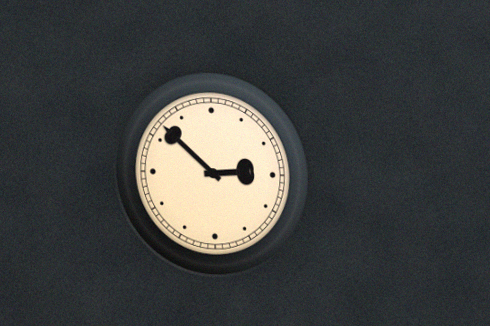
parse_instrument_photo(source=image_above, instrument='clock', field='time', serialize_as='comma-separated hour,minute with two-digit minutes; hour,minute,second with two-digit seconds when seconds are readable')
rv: 2,52
